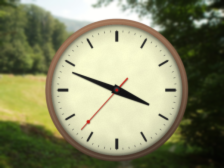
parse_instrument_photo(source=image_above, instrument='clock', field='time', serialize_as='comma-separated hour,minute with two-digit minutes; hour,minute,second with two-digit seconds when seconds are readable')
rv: 3,48,37
